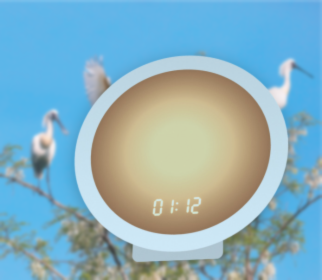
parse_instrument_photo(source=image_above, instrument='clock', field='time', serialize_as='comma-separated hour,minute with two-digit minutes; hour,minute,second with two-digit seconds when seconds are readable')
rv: 1,12
